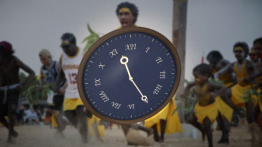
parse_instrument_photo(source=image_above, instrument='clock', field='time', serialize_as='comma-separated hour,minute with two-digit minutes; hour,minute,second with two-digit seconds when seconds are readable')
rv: 11,25
